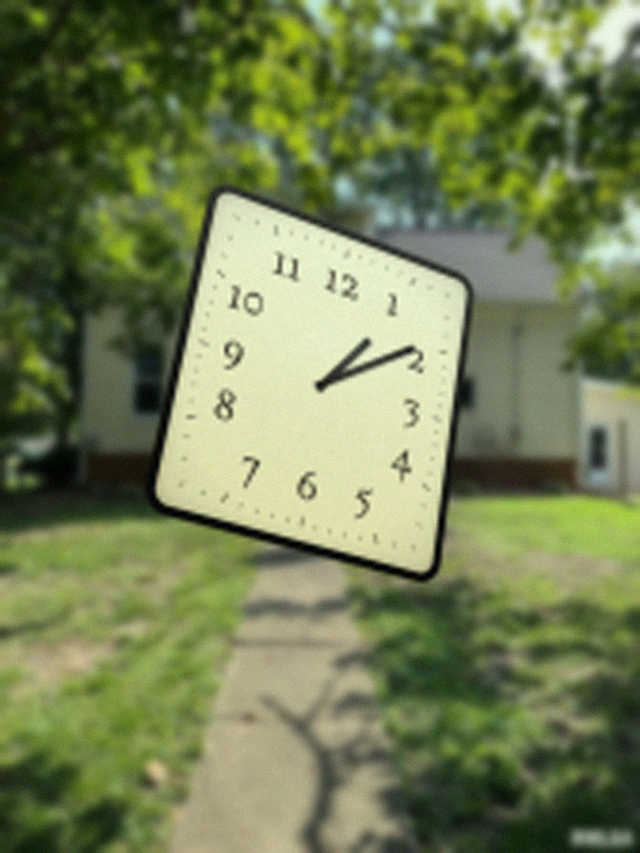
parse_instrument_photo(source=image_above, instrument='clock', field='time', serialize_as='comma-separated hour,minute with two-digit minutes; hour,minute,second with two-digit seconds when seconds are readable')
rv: 1,09
